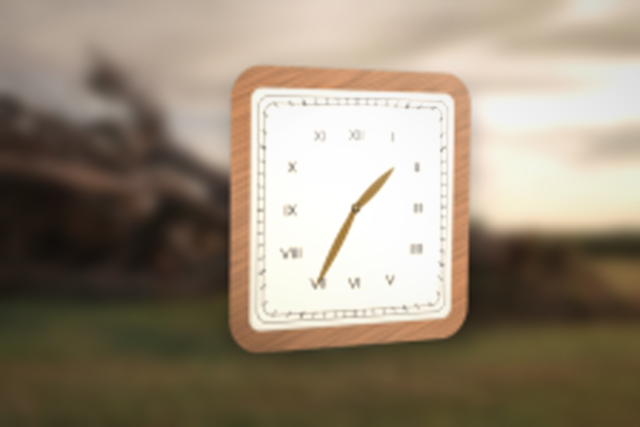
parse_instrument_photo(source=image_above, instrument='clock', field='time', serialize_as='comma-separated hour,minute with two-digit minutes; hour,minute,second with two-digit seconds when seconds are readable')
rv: 1,35
